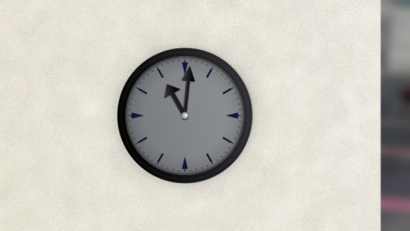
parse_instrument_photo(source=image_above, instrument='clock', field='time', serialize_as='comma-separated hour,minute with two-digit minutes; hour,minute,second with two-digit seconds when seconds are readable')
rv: 11,01
